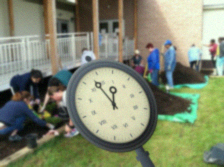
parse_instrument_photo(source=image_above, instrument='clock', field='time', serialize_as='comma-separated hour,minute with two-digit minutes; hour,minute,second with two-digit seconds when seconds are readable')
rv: 12,58
